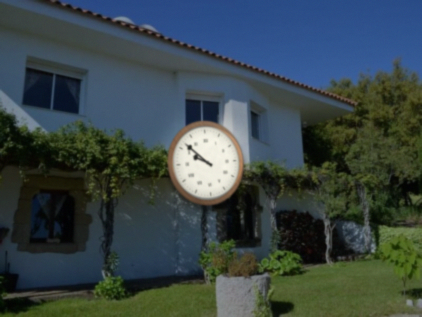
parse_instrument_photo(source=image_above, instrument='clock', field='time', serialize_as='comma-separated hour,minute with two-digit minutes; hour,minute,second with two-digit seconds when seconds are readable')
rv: 9,52
